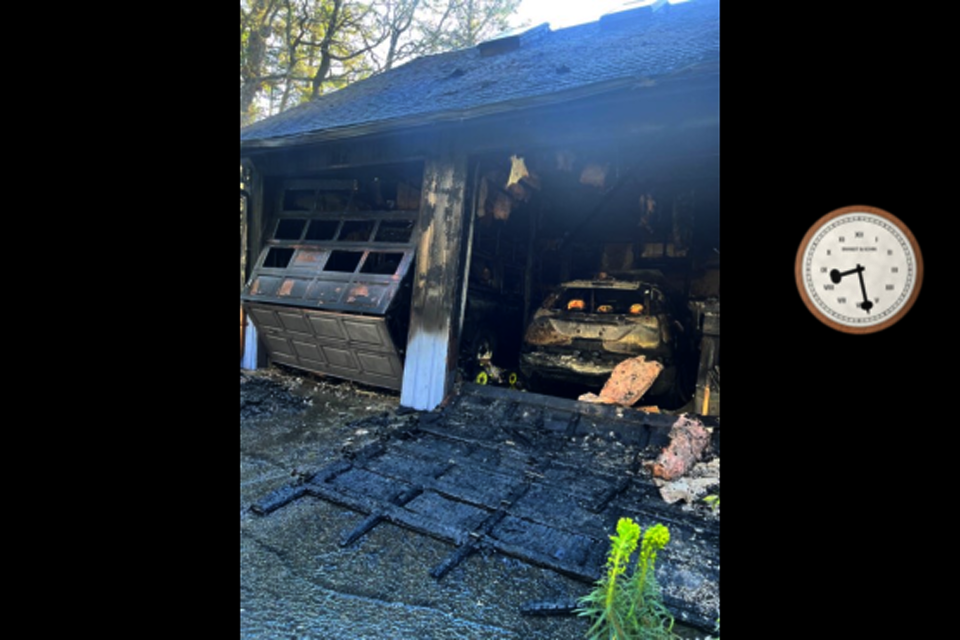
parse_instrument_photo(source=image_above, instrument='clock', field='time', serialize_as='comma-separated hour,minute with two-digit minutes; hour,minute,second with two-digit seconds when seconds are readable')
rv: 8,28
